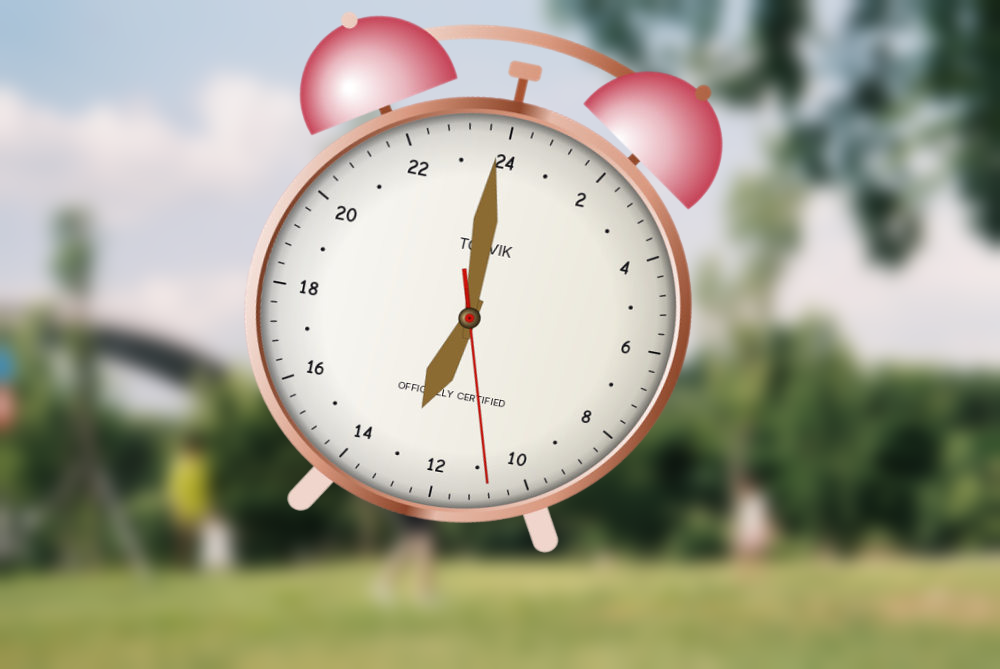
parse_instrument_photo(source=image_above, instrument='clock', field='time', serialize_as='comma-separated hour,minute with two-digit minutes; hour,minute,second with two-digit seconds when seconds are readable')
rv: 12,59,27
